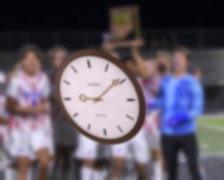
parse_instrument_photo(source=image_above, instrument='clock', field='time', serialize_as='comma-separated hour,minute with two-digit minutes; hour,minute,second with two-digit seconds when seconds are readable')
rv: 9,09
